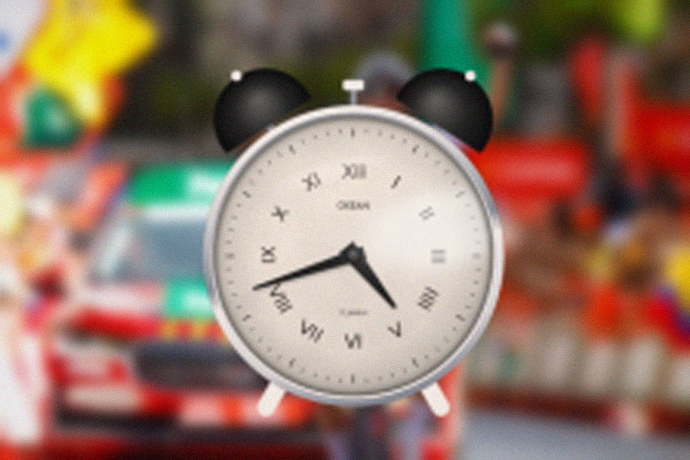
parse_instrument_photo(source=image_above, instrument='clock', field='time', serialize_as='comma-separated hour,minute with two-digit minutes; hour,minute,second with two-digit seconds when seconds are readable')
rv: 4,42
